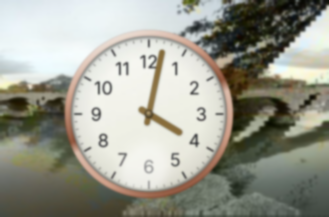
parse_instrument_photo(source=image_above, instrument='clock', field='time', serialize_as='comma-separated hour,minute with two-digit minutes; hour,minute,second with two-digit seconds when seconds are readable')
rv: 4,02
